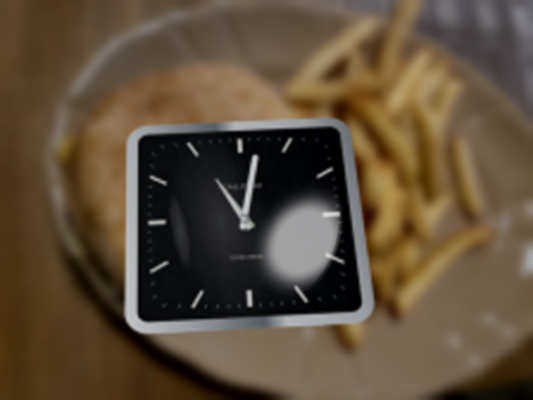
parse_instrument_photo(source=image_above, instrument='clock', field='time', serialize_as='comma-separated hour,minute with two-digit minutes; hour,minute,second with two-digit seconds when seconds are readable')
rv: 11,02
